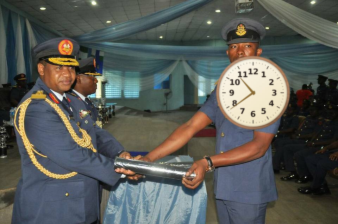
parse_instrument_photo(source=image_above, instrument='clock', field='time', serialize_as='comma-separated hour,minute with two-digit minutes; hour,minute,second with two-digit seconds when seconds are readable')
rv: 10,39
